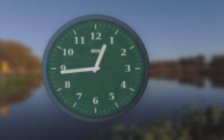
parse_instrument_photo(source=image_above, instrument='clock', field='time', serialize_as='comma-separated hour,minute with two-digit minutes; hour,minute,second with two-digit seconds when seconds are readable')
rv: 12,44
